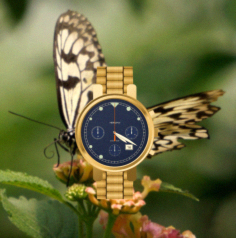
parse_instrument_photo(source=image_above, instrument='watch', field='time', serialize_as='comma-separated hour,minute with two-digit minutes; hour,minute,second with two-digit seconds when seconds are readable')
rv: 4,20
